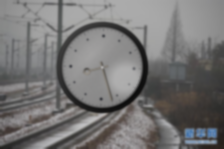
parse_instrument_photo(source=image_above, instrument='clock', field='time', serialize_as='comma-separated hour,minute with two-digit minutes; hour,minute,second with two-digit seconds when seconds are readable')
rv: 8,27
